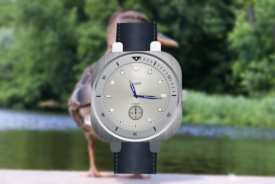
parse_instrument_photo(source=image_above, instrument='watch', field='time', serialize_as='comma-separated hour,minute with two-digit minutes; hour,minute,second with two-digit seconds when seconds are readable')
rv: 11,16
